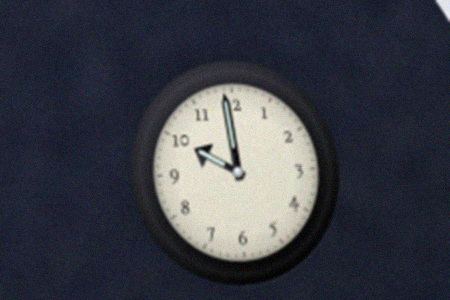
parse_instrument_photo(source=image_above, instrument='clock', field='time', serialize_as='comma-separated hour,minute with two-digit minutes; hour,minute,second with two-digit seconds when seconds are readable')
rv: 9,59
